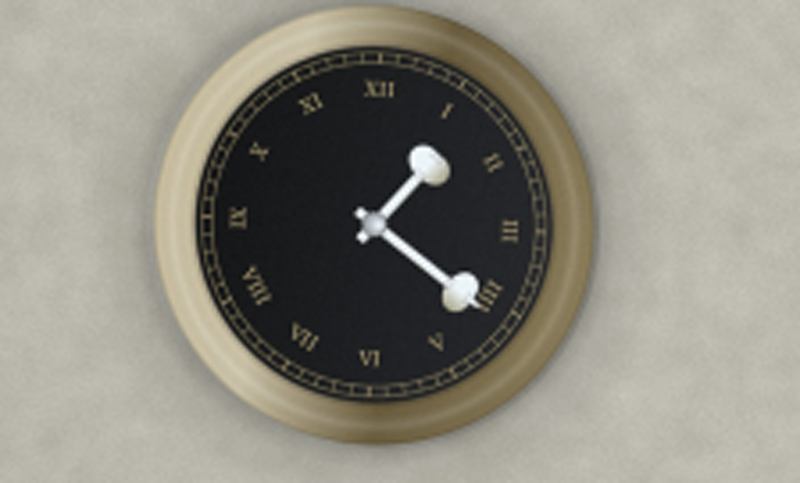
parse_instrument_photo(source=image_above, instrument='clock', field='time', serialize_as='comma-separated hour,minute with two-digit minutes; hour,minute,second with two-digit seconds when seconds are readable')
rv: 1,21
